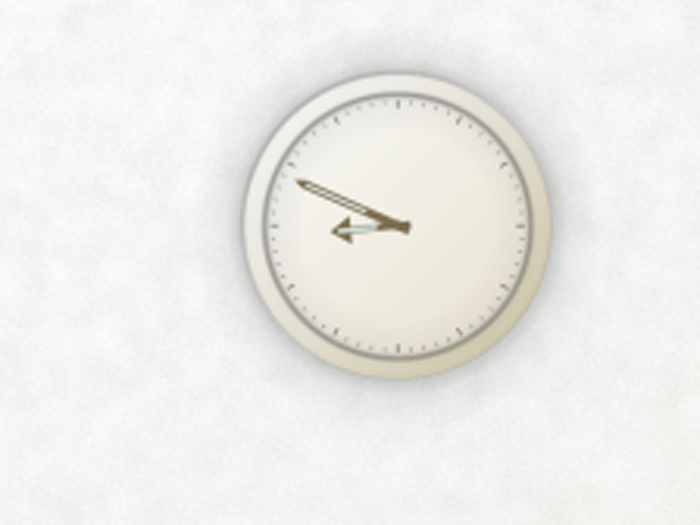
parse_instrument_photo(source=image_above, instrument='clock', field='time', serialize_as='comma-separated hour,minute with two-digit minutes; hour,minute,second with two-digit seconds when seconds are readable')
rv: 8,49
